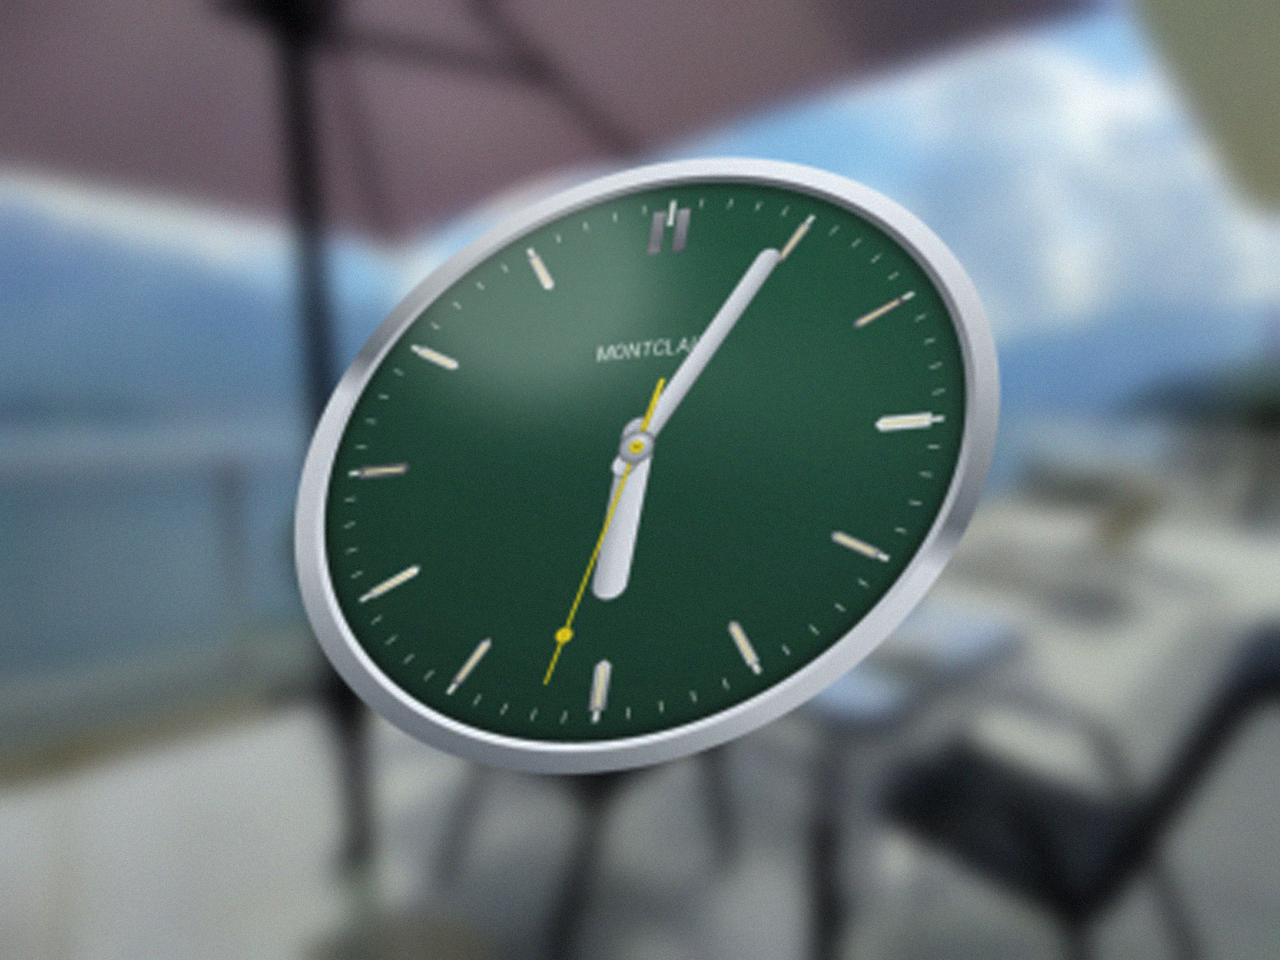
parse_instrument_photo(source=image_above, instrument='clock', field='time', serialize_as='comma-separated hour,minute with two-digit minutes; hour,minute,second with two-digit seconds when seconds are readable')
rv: 6,04,32
